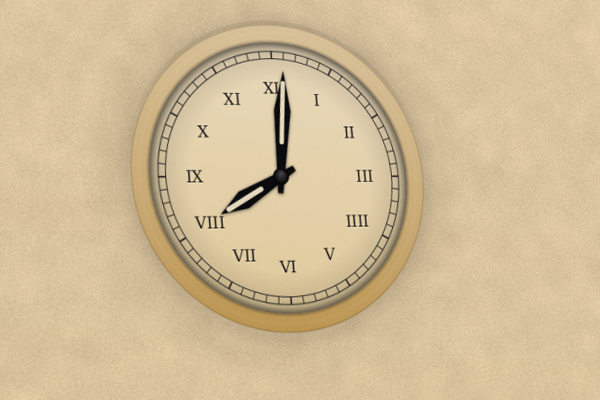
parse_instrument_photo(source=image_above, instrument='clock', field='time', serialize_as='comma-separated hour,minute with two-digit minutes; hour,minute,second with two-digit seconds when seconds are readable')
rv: 8,01
